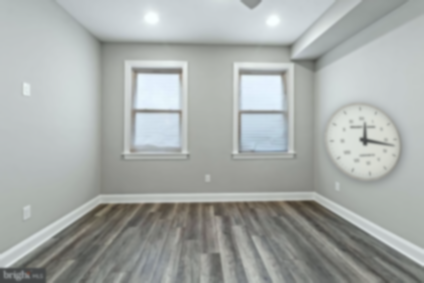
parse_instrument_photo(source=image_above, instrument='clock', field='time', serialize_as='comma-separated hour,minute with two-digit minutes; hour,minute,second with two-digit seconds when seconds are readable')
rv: 12,17
